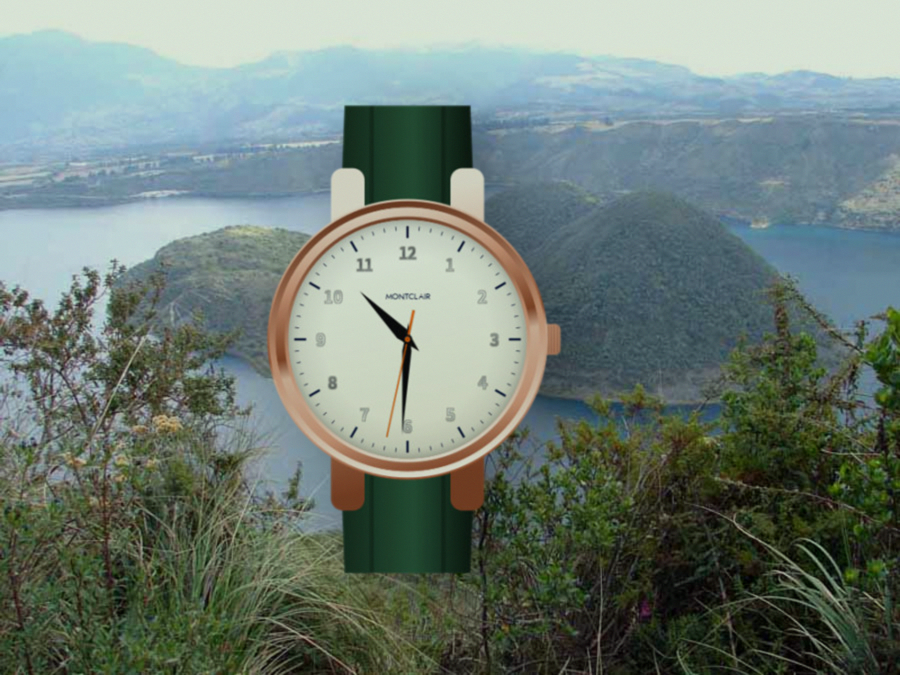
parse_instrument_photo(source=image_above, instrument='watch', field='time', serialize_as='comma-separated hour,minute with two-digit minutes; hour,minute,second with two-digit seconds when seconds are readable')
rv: 10,30,32
